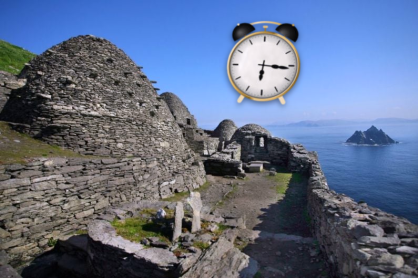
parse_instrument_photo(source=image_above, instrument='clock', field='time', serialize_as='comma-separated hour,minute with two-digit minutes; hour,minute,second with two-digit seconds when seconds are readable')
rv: 6,16
